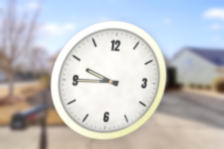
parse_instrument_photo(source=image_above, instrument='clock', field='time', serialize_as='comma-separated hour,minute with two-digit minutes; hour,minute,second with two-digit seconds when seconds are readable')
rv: 9,45
